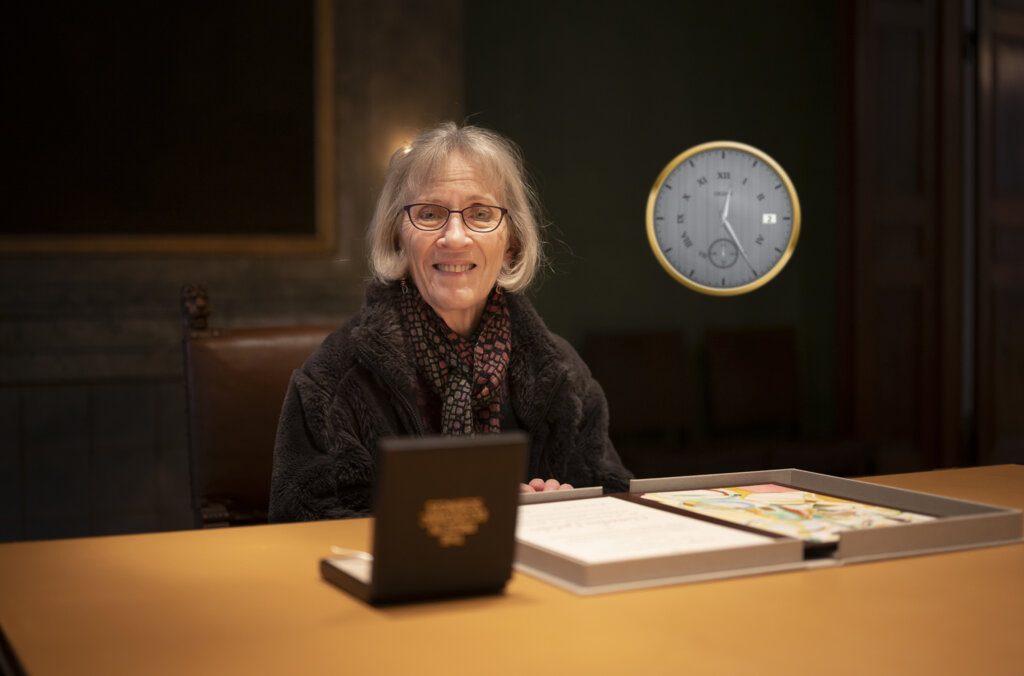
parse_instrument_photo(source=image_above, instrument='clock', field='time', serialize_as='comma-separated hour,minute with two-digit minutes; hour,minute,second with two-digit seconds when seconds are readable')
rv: 12,25
